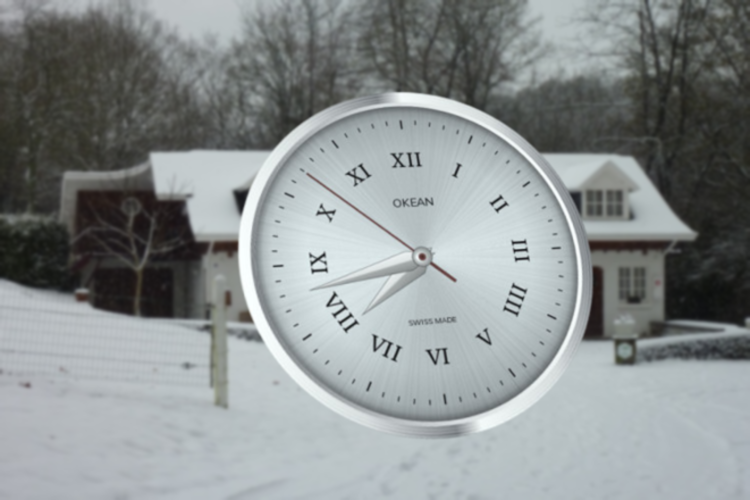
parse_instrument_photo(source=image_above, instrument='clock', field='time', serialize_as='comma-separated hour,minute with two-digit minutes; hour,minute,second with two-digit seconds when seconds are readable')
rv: 7,42,52
